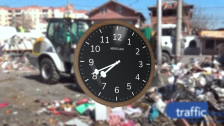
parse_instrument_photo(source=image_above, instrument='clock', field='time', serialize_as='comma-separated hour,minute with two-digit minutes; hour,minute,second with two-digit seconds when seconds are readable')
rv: 7,41
